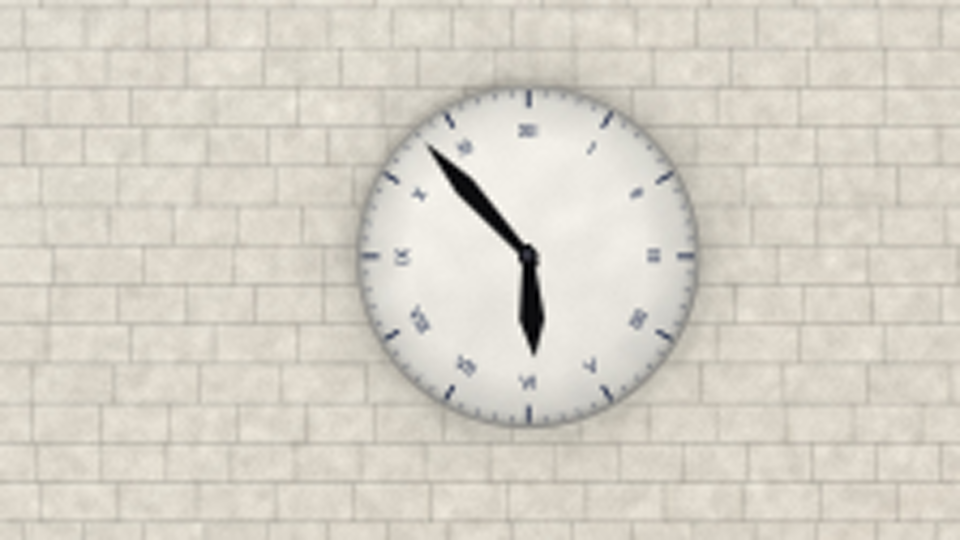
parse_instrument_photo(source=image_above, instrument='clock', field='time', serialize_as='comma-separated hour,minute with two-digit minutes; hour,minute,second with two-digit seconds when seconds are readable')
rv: 5,53
